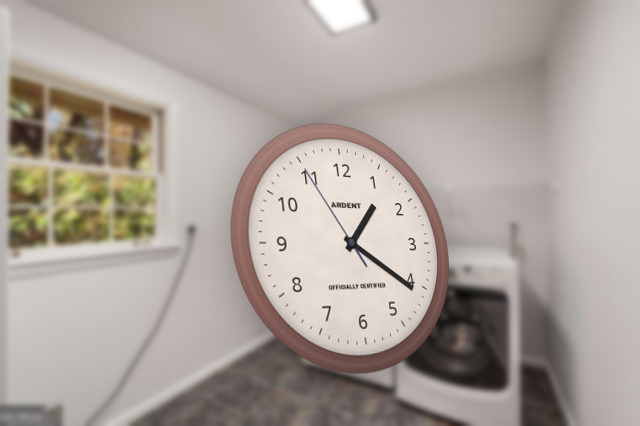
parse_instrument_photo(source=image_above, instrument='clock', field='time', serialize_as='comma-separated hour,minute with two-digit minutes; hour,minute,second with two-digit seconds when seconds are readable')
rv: 1,20,55
